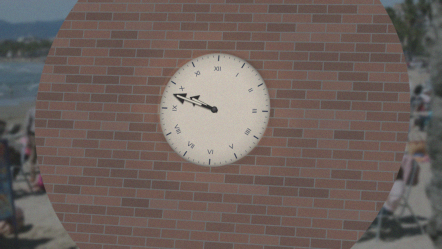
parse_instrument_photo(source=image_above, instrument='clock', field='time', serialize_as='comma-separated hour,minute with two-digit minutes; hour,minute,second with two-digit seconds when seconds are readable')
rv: 9,48
